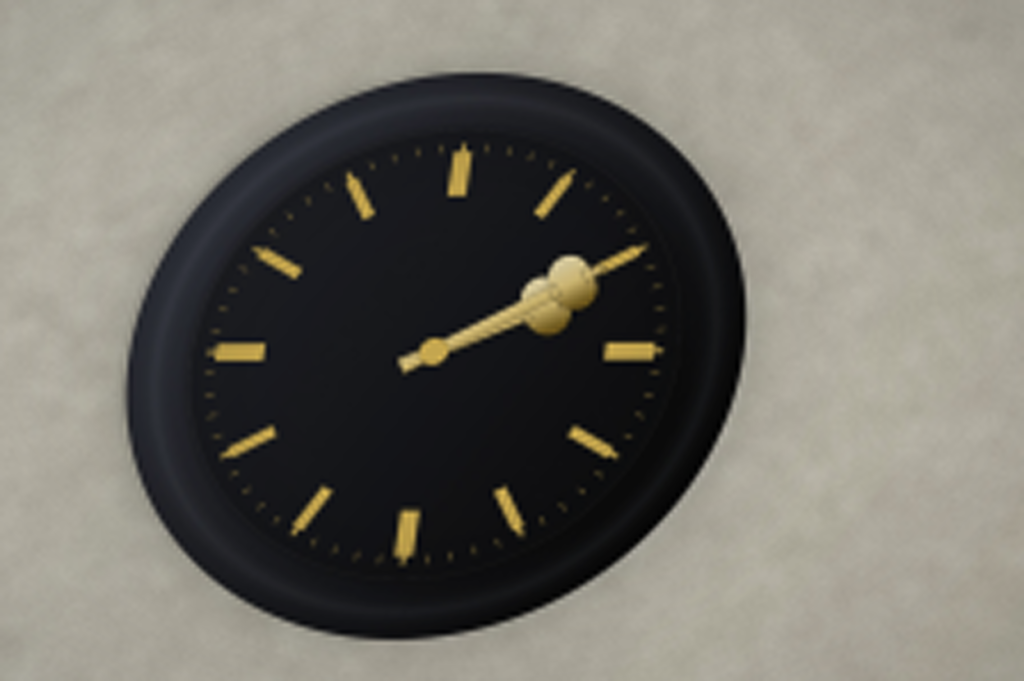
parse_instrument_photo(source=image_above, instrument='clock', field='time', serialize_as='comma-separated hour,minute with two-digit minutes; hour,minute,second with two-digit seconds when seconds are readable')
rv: 2,10
